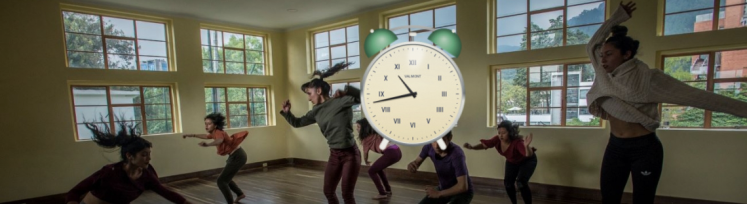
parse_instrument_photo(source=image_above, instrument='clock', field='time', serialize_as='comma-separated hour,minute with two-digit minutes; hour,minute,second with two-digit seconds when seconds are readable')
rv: 10,43
